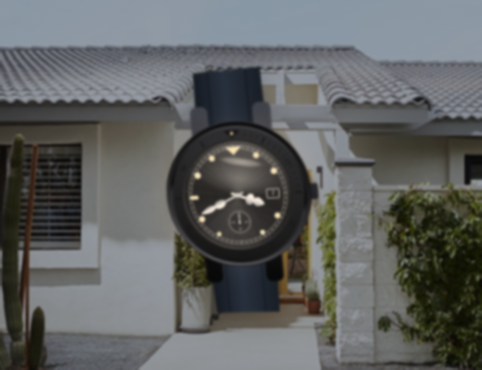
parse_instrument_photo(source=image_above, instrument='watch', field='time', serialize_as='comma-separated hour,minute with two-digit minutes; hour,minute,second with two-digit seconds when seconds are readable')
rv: 3,41
